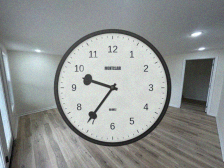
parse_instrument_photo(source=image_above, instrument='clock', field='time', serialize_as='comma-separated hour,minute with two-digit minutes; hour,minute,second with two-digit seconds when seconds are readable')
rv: 9,36
